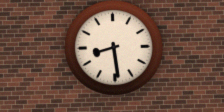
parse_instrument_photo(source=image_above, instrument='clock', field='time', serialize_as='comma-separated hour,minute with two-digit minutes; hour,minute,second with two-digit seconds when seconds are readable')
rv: 8,29
